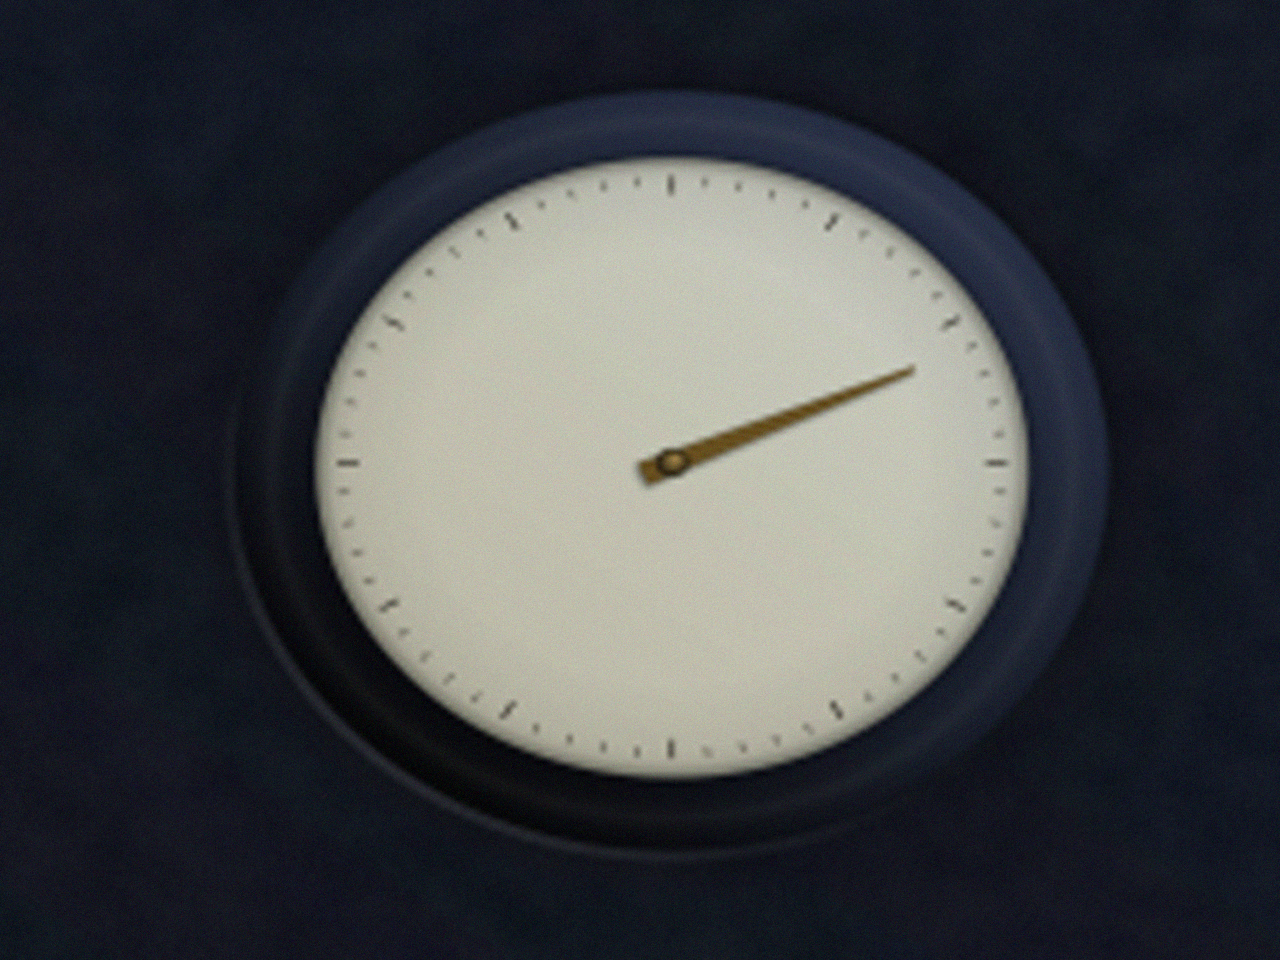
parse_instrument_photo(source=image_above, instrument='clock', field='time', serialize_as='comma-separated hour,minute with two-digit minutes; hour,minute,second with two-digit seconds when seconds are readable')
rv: 2,11
